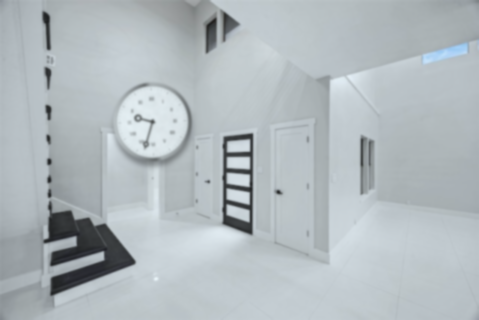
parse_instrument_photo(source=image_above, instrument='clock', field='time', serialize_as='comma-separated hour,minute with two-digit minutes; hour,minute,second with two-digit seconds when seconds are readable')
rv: 9,33
